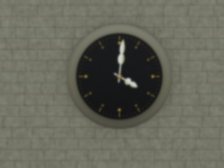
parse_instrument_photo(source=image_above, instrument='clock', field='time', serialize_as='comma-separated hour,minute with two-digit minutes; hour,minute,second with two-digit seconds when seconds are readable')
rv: 4,01
